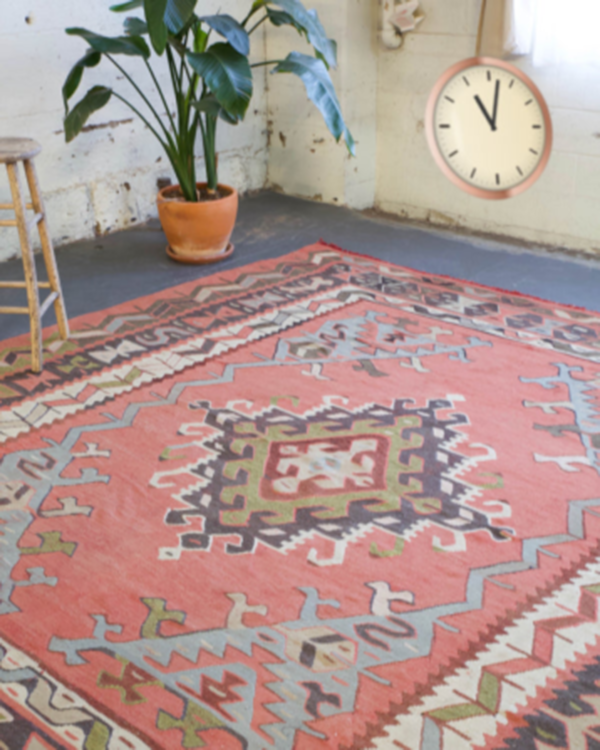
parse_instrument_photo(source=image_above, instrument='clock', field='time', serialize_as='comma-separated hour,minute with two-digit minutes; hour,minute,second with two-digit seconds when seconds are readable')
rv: 11,02
